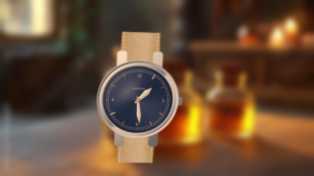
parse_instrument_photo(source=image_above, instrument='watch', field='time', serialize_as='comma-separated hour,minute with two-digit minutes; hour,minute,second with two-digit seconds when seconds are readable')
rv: 1,29
